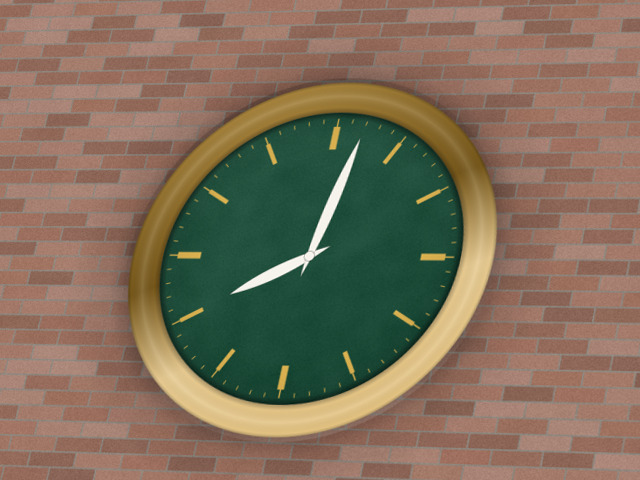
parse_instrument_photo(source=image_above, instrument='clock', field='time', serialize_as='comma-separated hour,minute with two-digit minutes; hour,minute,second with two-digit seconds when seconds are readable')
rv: 8,02
